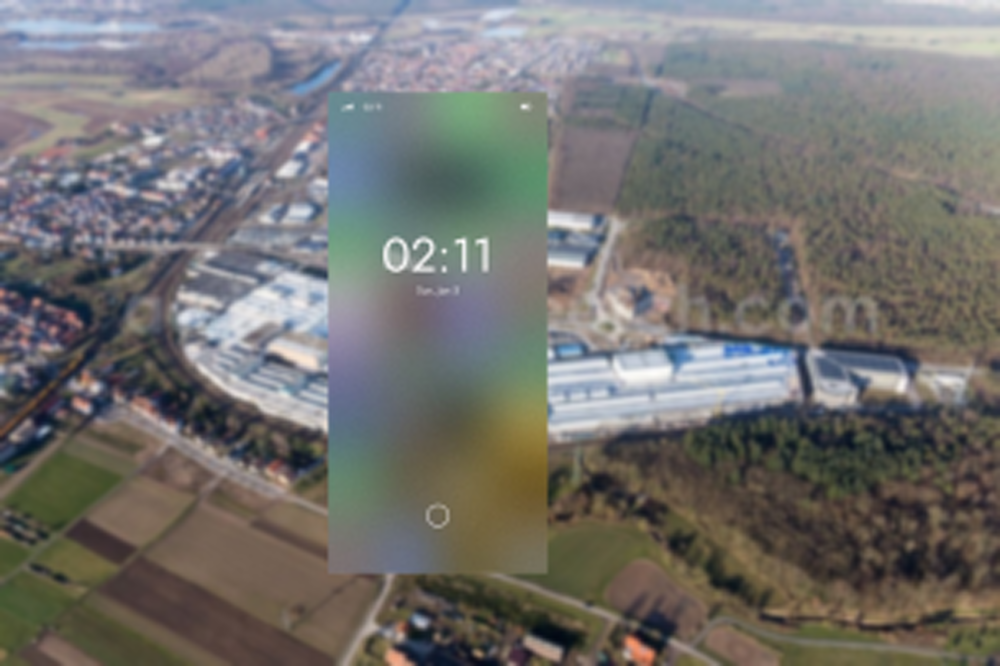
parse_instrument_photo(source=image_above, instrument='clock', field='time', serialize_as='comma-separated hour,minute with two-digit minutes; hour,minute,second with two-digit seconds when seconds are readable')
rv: 2,11
